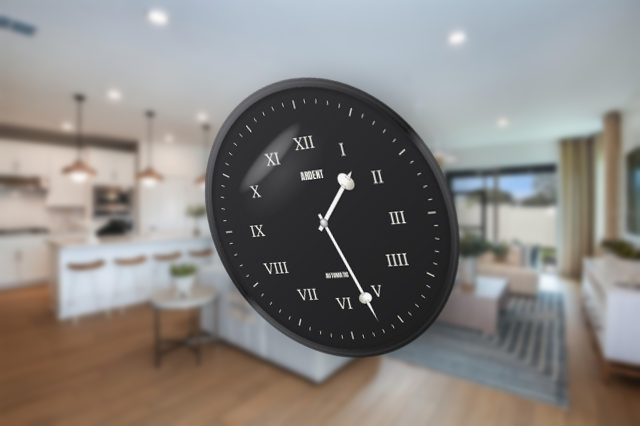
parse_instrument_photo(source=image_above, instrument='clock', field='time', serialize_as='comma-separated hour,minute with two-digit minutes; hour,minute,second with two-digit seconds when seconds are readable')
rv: 1,27
